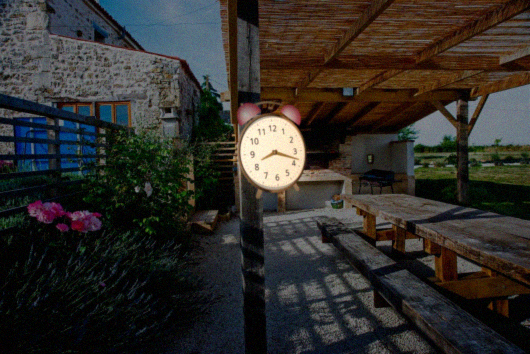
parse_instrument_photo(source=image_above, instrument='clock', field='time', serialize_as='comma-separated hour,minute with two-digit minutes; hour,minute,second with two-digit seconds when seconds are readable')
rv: 8,18
